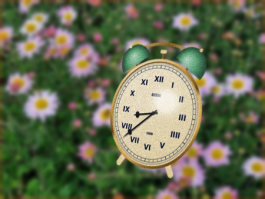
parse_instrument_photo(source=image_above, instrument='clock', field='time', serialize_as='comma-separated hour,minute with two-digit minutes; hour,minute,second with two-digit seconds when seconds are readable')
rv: 8,38
